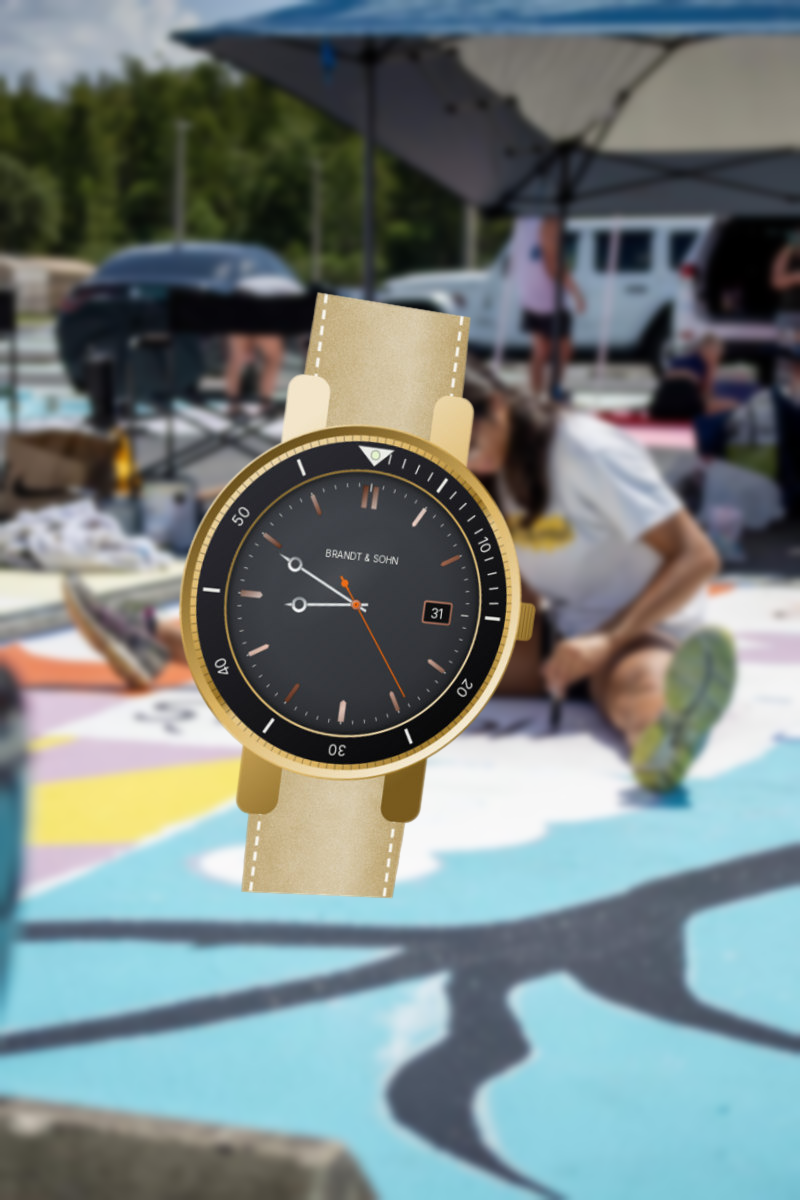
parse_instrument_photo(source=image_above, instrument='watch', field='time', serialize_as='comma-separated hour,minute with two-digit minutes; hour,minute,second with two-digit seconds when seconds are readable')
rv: 8,49,24
